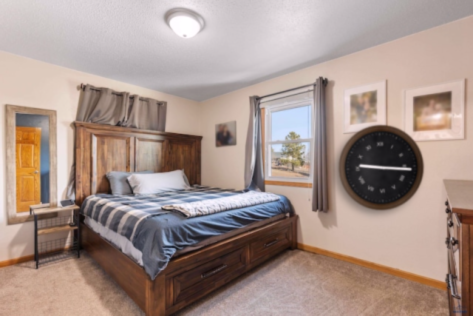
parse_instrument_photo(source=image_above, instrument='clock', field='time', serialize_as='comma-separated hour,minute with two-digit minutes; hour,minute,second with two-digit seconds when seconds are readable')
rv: 9,16
